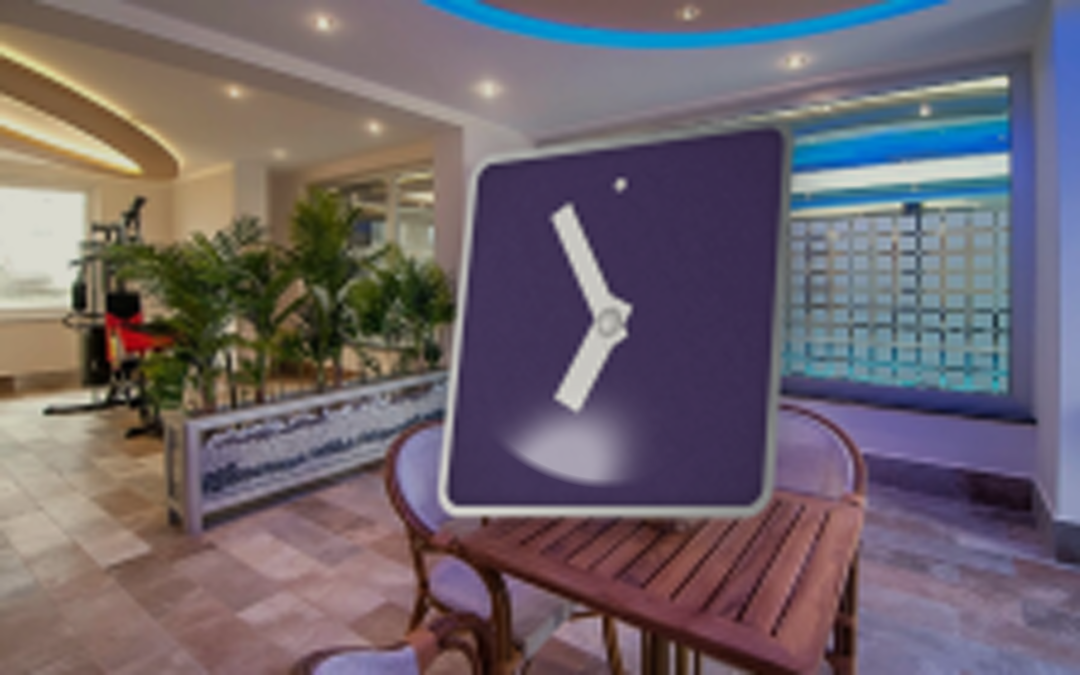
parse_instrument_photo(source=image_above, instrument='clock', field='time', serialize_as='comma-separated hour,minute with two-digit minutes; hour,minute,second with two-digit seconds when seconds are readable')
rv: 6,55
